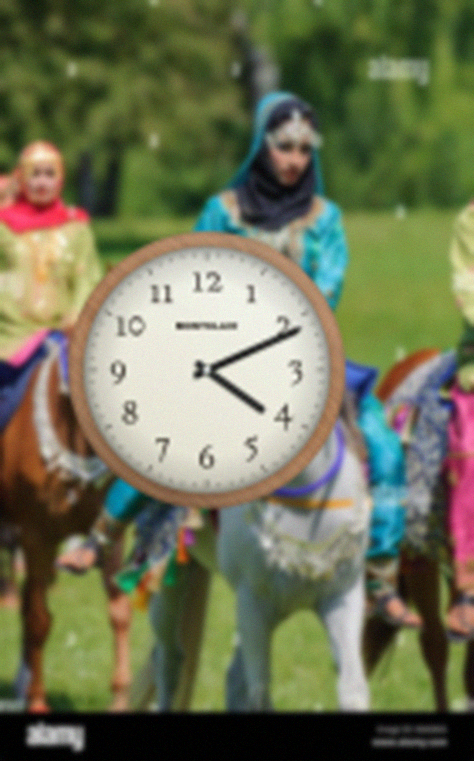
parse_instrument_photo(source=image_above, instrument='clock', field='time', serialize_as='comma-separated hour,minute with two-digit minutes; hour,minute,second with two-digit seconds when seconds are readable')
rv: 4,11
